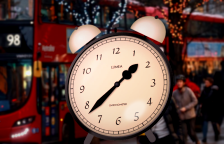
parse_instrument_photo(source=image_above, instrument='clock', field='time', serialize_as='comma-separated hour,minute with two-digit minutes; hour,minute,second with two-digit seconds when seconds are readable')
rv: 1,38
